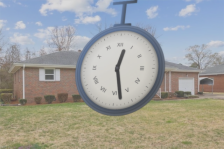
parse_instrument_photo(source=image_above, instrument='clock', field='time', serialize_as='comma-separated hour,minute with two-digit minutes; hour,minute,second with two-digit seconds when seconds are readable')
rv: 12,28
